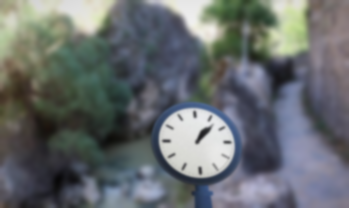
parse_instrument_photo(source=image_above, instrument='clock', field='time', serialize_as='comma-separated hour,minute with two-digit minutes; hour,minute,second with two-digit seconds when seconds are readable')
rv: 1,07
